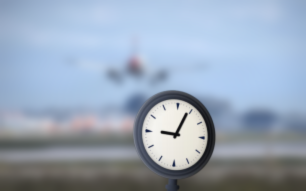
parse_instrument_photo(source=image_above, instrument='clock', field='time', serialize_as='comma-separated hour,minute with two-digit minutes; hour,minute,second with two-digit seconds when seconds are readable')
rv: 9,04
